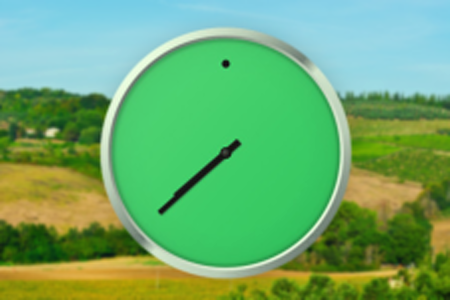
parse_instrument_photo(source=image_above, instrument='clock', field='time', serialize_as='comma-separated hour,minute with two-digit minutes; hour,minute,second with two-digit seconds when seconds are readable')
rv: 7,38
